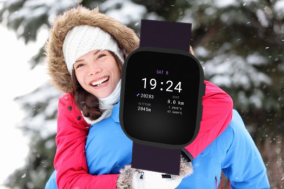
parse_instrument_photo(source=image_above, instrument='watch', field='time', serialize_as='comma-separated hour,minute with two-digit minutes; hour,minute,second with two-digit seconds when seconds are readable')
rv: 19,24
